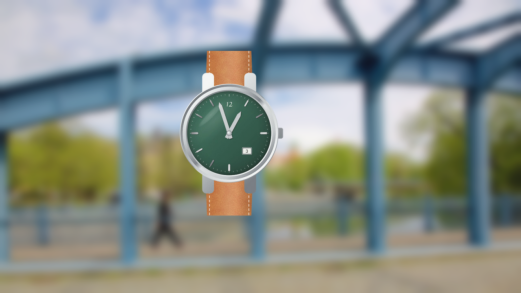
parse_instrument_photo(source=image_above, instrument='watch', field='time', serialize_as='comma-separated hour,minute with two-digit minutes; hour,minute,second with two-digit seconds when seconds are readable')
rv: 12,57
